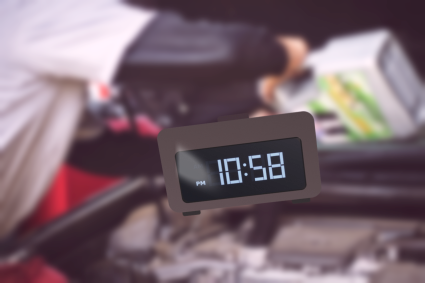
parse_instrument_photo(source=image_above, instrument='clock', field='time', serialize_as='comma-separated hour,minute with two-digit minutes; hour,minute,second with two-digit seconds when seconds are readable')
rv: 10,58
